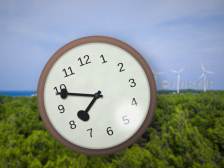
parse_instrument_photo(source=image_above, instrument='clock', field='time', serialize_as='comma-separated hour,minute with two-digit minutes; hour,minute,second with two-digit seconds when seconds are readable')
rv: 7,49
